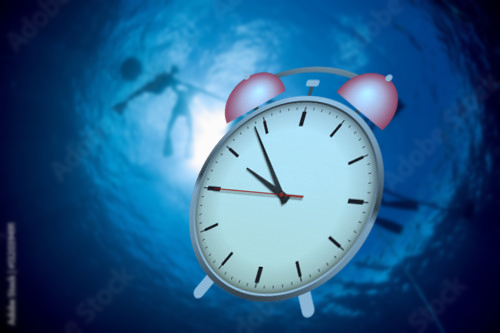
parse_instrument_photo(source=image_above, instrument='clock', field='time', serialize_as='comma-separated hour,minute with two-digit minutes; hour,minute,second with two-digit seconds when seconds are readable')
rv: 9,53,45
